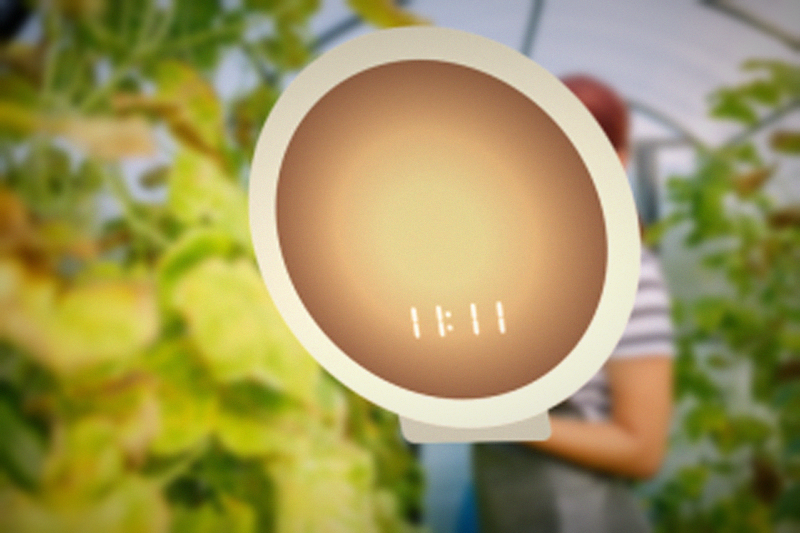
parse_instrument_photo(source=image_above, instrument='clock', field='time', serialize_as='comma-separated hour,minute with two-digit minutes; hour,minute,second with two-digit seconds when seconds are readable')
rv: 11,11
